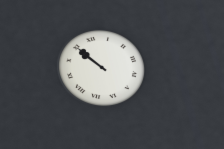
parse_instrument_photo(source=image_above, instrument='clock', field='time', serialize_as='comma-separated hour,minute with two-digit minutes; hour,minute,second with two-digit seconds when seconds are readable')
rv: 10,55
